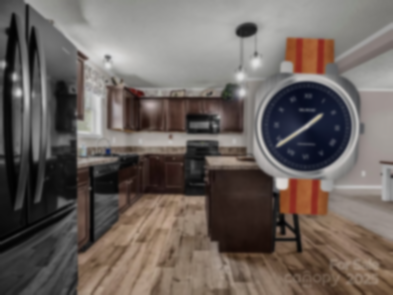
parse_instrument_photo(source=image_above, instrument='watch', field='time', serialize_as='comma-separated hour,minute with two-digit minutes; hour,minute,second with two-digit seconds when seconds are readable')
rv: 1,39
